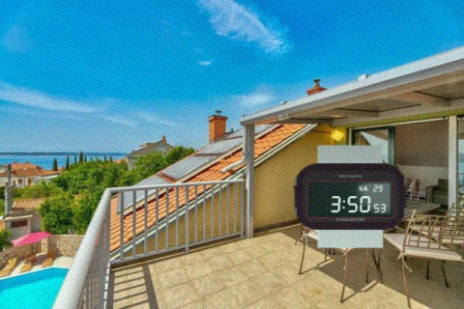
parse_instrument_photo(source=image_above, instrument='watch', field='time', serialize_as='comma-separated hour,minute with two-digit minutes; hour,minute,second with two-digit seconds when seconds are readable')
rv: 3,50
